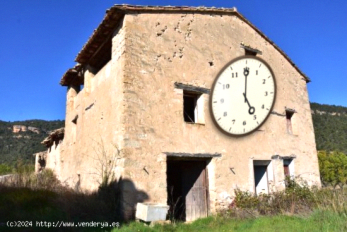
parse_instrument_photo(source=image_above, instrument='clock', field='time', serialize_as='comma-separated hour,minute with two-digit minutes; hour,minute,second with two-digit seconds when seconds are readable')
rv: 5,00
